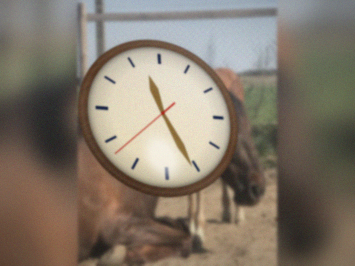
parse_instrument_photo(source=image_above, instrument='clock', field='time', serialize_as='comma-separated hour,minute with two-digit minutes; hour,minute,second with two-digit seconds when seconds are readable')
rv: 11,25,38
